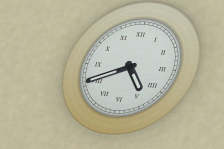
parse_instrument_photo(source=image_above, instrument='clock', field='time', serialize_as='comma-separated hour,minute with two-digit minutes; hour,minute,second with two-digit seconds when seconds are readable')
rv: 4,41
